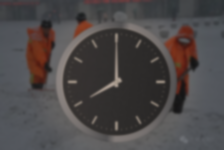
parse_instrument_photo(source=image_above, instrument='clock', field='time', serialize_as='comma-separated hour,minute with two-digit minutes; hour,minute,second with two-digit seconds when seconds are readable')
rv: 8,00
